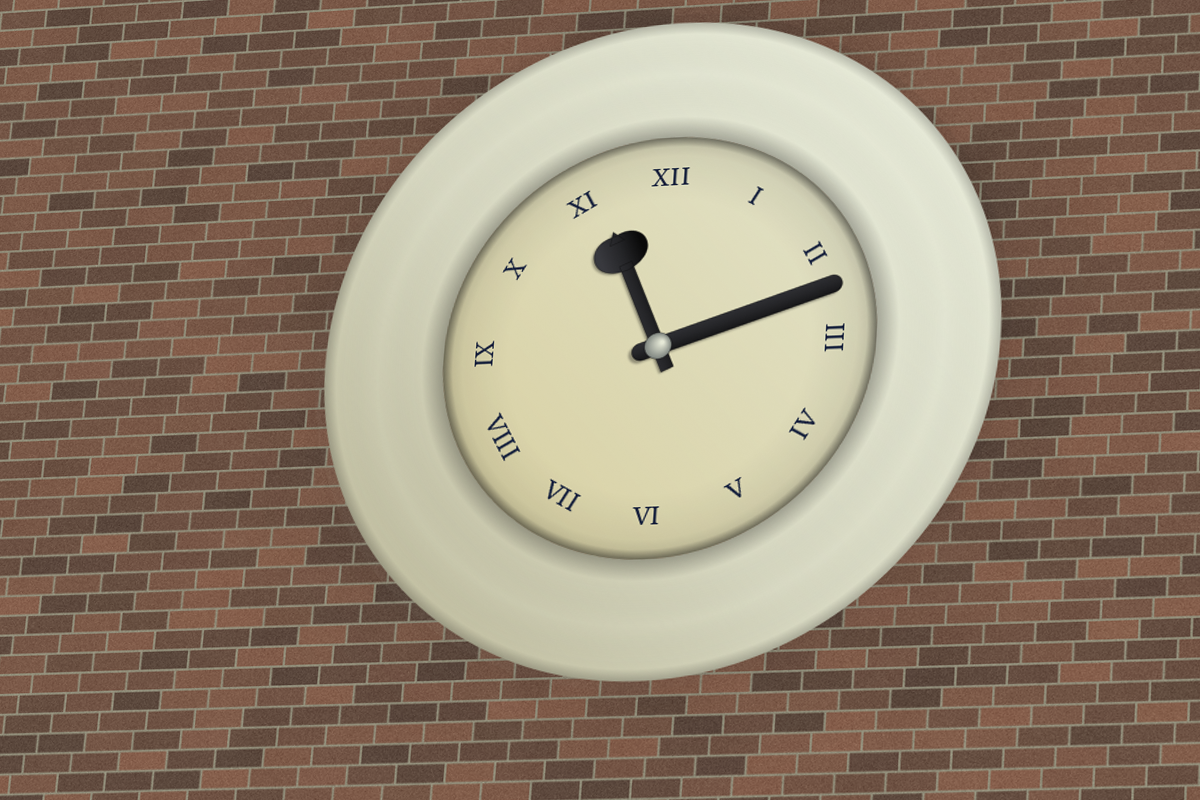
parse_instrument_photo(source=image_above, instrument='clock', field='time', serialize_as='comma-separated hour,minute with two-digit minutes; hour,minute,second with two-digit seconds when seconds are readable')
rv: 11,12
